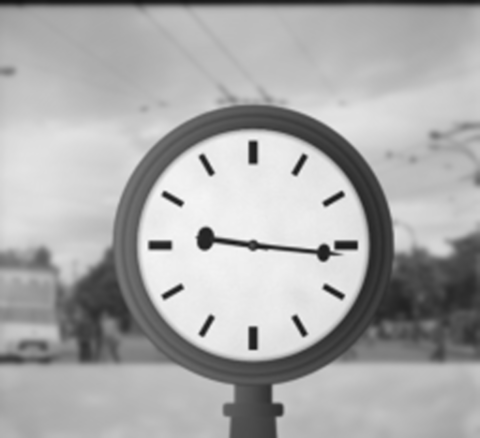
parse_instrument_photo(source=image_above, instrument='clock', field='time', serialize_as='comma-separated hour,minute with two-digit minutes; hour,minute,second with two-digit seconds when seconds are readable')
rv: 9,16
